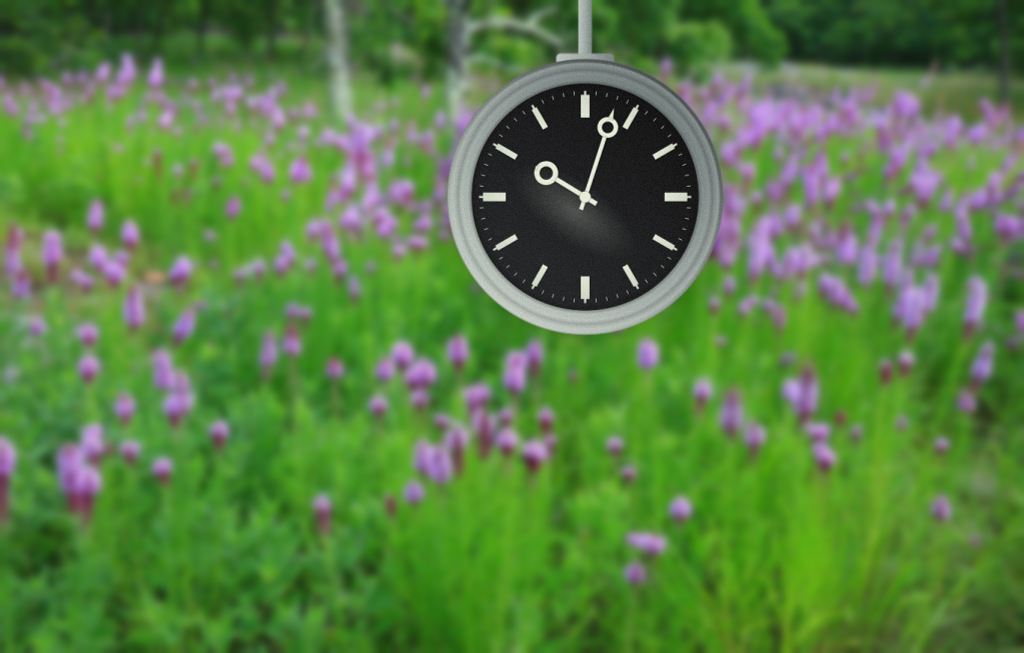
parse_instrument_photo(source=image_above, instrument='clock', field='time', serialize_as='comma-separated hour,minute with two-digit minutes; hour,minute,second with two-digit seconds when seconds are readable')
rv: 10,03
